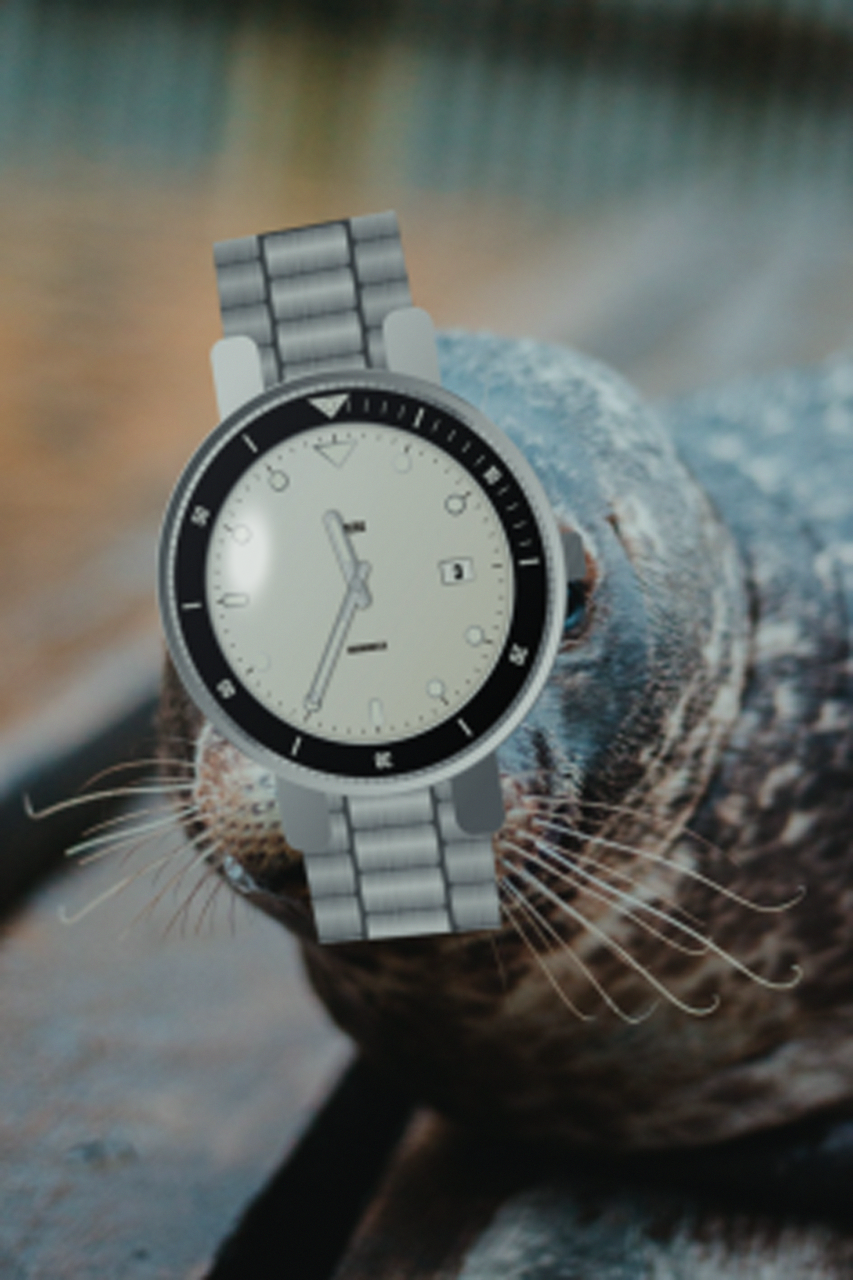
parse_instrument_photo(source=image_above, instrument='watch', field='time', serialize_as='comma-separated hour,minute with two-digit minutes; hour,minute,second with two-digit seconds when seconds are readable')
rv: 11,35
